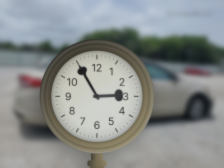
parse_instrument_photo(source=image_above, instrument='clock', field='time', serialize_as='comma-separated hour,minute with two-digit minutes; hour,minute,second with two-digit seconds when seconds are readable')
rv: 2,55
